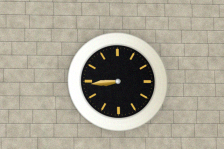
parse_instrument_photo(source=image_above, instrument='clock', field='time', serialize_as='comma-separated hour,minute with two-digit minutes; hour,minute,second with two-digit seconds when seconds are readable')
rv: 8,44
